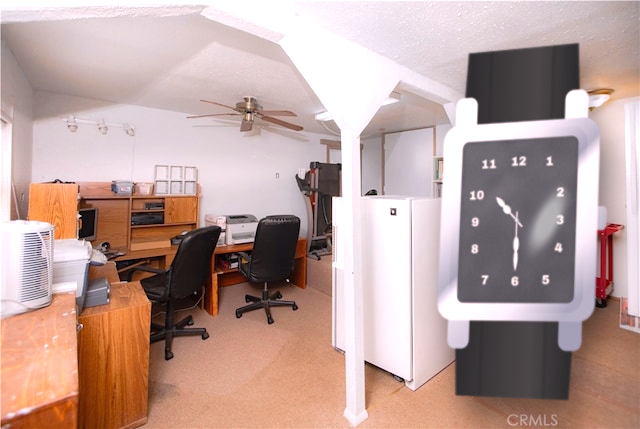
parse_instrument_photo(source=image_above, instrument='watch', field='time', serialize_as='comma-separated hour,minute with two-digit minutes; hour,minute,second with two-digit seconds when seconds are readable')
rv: 10,30
